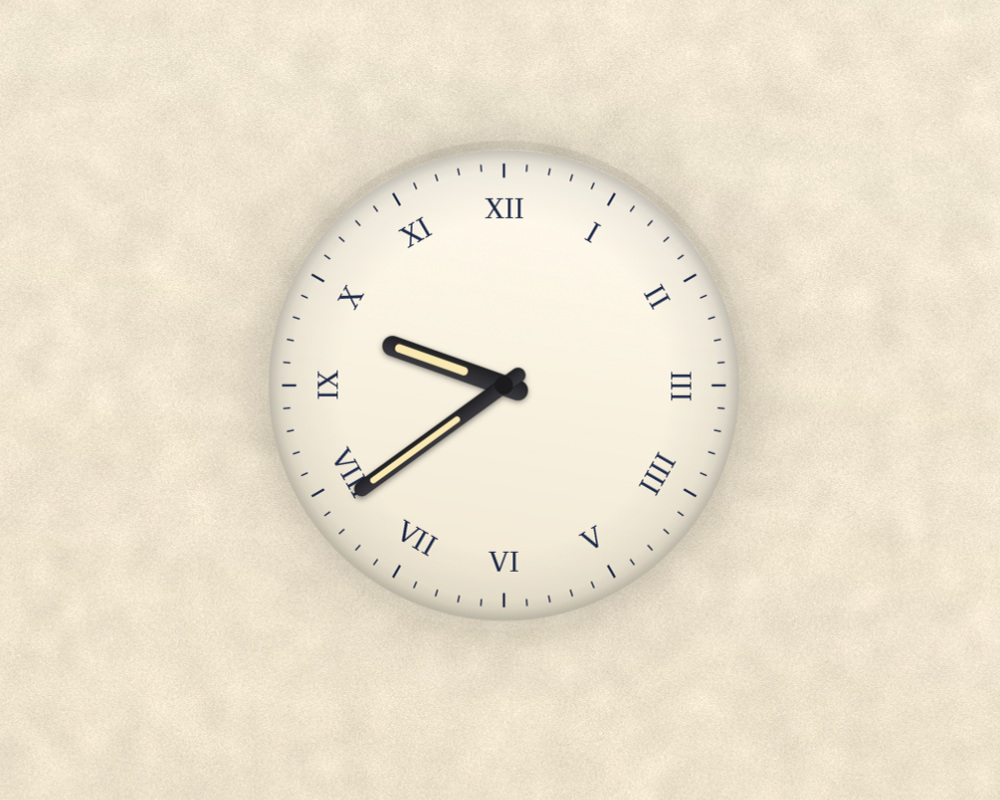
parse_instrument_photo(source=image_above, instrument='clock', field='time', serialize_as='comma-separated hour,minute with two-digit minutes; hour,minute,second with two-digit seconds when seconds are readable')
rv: 9,39
